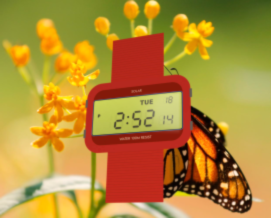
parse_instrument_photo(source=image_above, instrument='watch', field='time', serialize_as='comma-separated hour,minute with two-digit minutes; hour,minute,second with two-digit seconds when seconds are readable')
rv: 2,52,14
